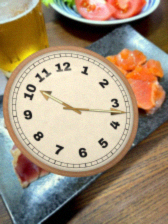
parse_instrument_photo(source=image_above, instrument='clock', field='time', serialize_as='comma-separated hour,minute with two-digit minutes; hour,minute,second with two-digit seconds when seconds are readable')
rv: 10,17
